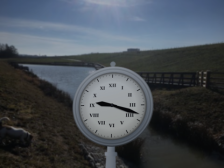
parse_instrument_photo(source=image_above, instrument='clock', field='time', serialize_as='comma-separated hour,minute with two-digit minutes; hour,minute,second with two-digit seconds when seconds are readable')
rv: 9,18
